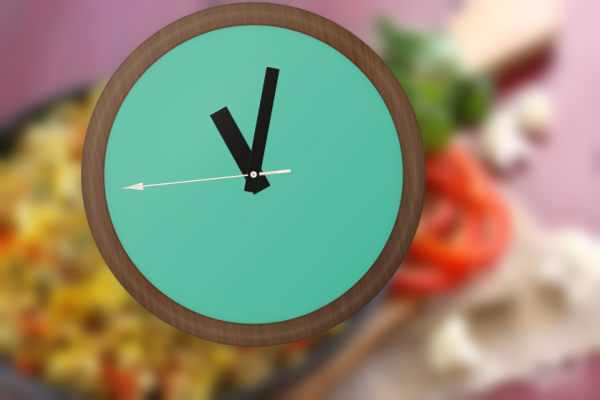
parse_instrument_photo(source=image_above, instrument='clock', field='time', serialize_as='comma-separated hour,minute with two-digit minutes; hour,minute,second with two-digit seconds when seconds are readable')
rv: 11,01,44
